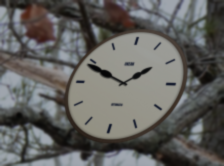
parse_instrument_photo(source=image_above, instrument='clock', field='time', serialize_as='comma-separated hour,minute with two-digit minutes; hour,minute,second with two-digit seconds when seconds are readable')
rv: 1,49
